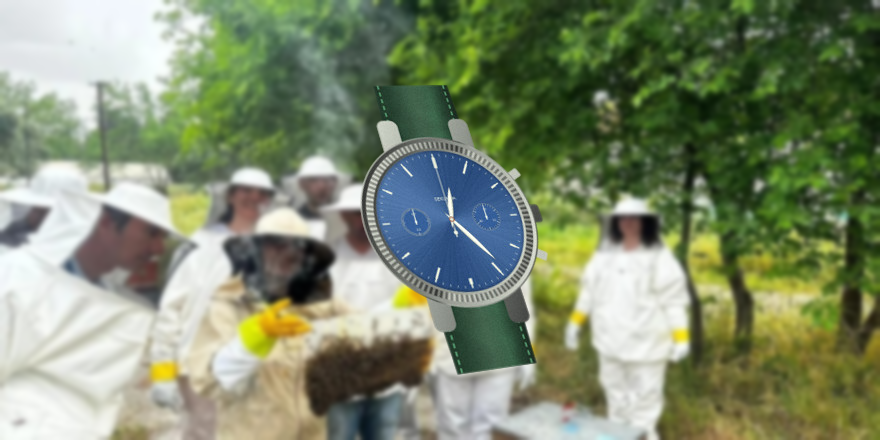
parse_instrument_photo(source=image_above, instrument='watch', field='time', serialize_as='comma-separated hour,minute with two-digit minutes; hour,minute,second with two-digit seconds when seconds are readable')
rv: 12,24
